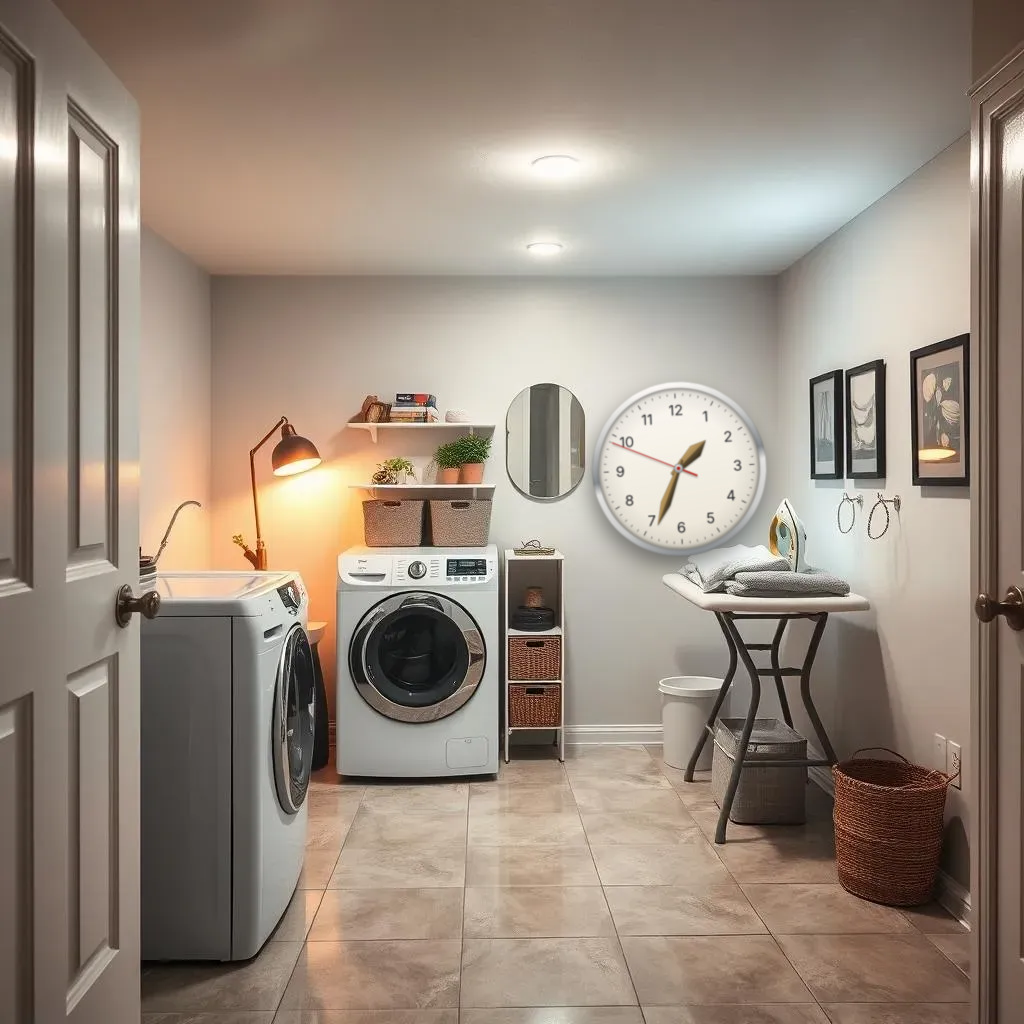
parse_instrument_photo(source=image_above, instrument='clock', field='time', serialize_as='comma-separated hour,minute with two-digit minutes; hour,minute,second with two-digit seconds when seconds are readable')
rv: 1,33,49
